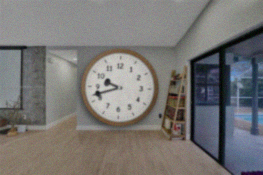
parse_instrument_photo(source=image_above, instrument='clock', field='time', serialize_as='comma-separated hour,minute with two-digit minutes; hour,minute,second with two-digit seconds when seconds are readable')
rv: 9,42
